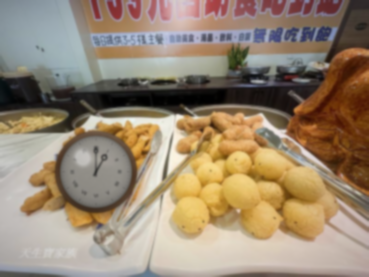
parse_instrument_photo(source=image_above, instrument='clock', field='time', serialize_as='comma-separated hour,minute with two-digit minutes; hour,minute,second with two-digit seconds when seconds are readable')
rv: 1,00
